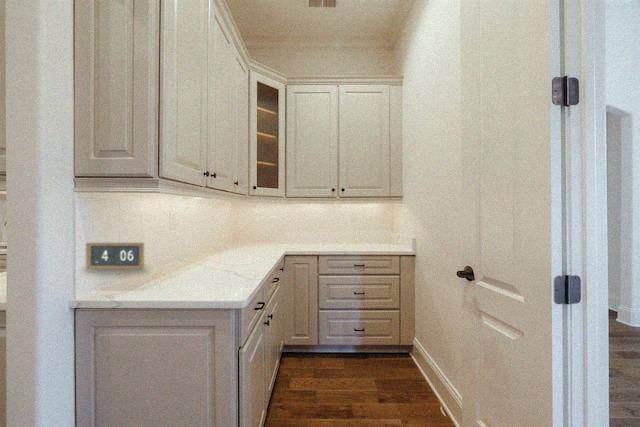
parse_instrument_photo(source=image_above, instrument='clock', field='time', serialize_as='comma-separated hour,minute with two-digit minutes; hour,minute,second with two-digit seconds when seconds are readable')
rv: 4,06
